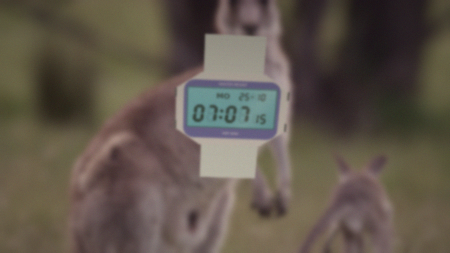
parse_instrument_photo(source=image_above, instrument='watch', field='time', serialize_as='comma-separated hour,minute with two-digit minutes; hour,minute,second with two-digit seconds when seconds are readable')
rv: 7,07
